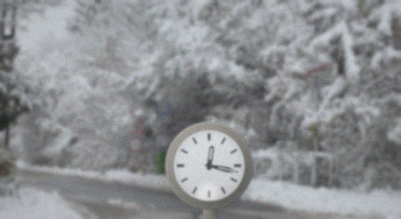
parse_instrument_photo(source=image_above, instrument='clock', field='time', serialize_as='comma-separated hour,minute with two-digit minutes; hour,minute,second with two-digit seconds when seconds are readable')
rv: 12,17
